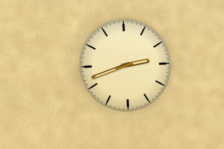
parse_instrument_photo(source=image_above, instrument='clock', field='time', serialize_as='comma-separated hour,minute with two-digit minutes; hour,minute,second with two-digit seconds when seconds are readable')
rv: 2,42
